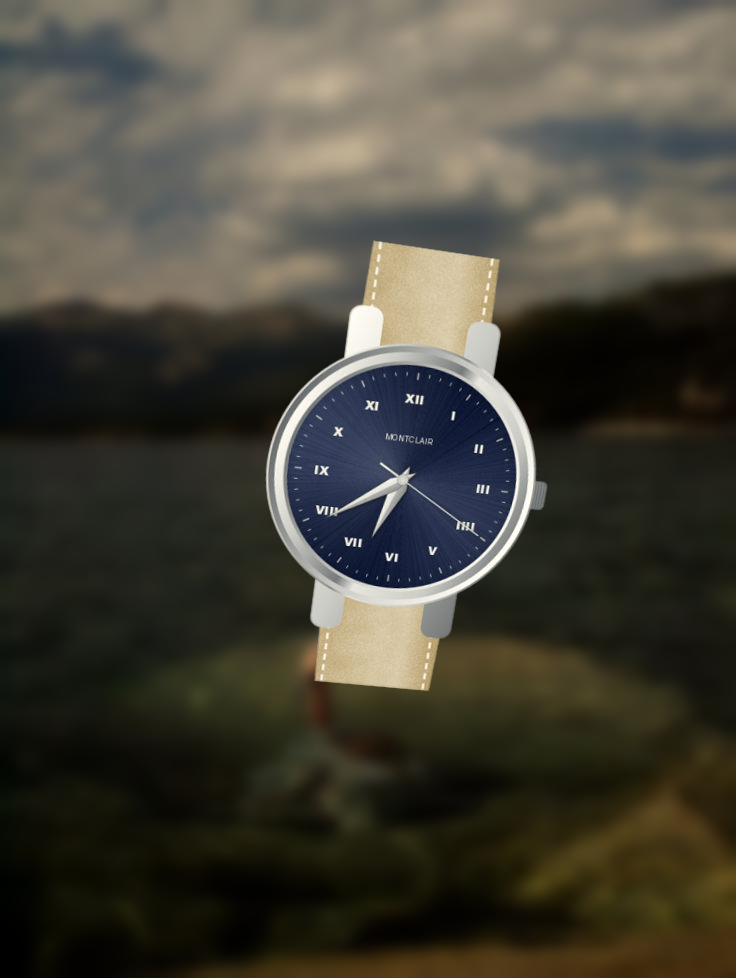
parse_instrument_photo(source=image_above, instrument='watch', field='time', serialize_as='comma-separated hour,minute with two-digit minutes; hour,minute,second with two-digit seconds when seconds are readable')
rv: 6,39,20
